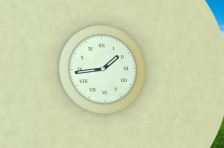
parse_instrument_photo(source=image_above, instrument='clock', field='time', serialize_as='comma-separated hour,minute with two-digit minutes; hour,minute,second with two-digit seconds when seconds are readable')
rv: 1,44
